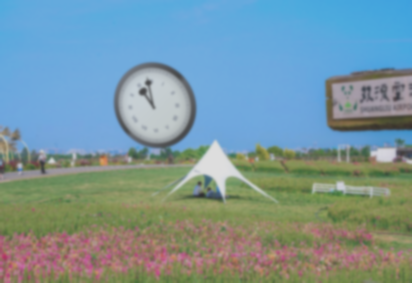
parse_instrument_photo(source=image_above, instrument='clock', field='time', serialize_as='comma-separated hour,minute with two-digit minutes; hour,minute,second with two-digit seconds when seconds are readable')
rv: 10,59
